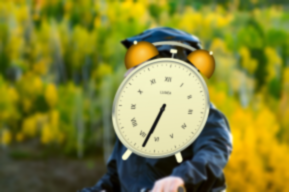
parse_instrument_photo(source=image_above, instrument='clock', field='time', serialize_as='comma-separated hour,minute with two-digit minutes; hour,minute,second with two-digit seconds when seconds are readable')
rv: 6,33
